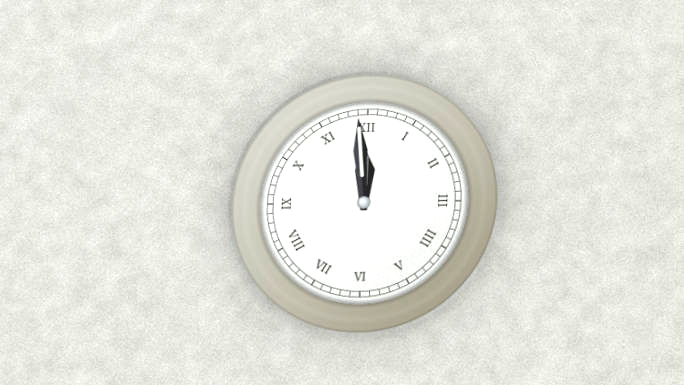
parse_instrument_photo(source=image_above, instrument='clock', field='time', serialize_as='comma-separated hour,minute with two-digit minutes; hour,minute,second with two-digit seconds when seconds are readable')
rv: 11,59
